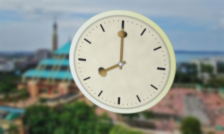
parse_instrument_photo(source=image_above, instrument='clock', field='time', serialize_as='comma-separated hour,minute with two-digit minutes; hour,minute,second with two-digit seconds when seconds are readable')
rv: 8,00
